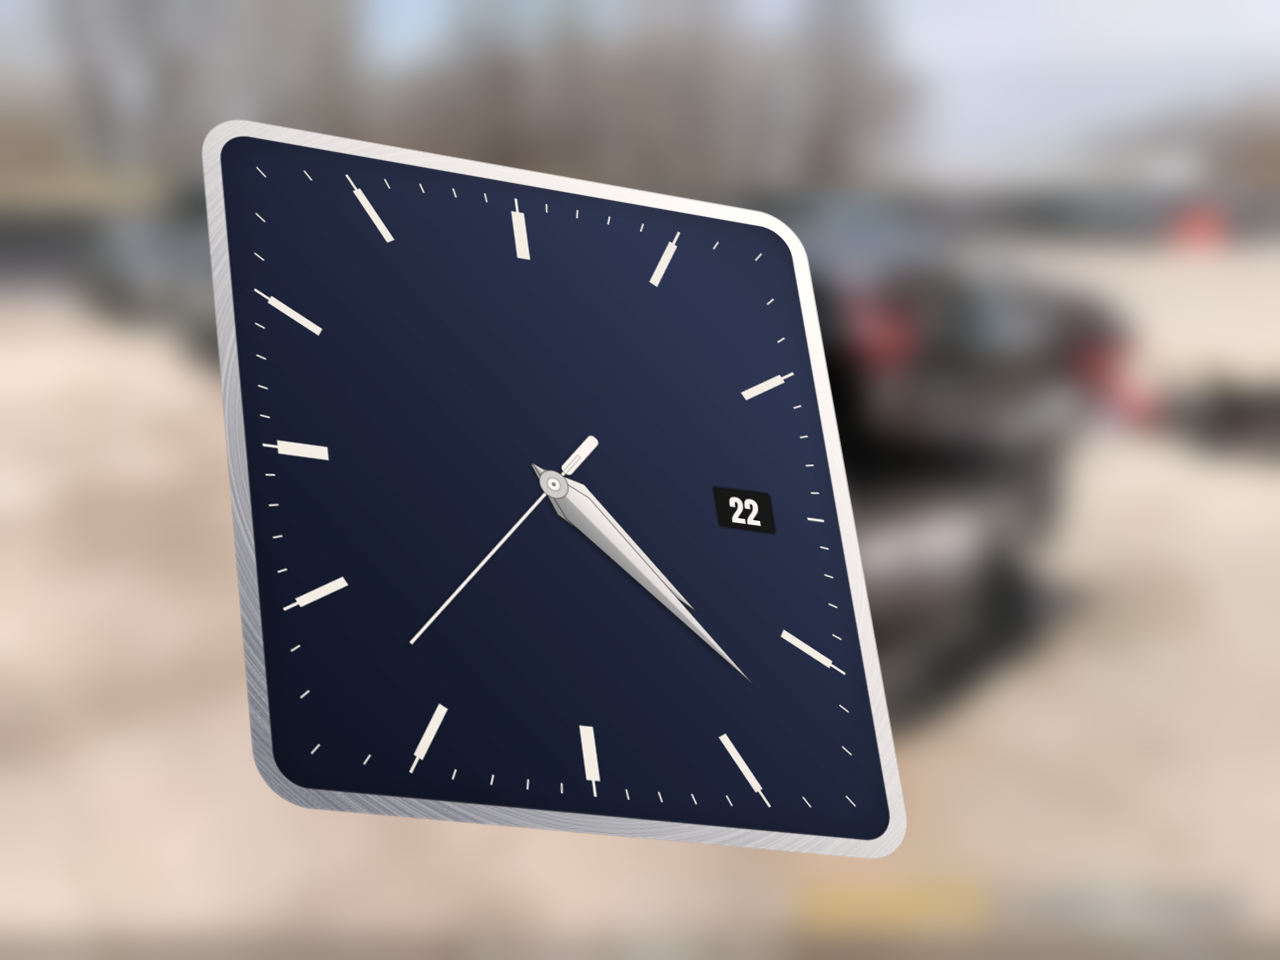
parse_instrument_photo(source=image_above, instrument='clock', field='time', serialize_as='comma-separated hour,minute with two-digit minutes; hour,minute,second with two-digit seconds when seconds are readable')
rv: 4,22,37
